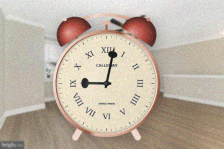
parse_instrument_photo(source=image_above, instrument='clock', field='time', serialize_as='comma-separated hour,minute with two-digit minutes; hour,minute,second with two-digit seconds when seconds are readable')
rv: 9,02
